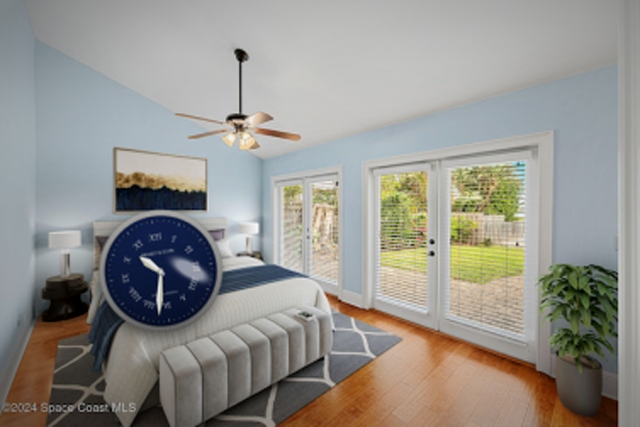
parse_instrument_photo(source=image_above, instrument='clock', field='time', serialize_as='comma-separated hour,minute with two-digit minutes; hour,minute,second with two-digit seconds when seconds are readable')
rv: 10,32
